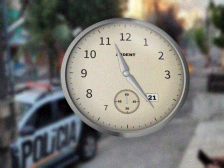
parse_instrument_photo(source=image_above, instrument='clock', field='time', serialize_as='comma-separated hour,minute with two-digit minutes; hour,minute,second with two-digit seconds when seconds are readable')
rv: 11,24
